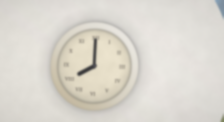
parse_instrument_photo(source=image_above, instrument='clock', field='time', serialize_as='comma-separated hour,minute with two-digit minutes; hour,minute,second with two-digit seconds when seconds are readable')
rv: 8,00
